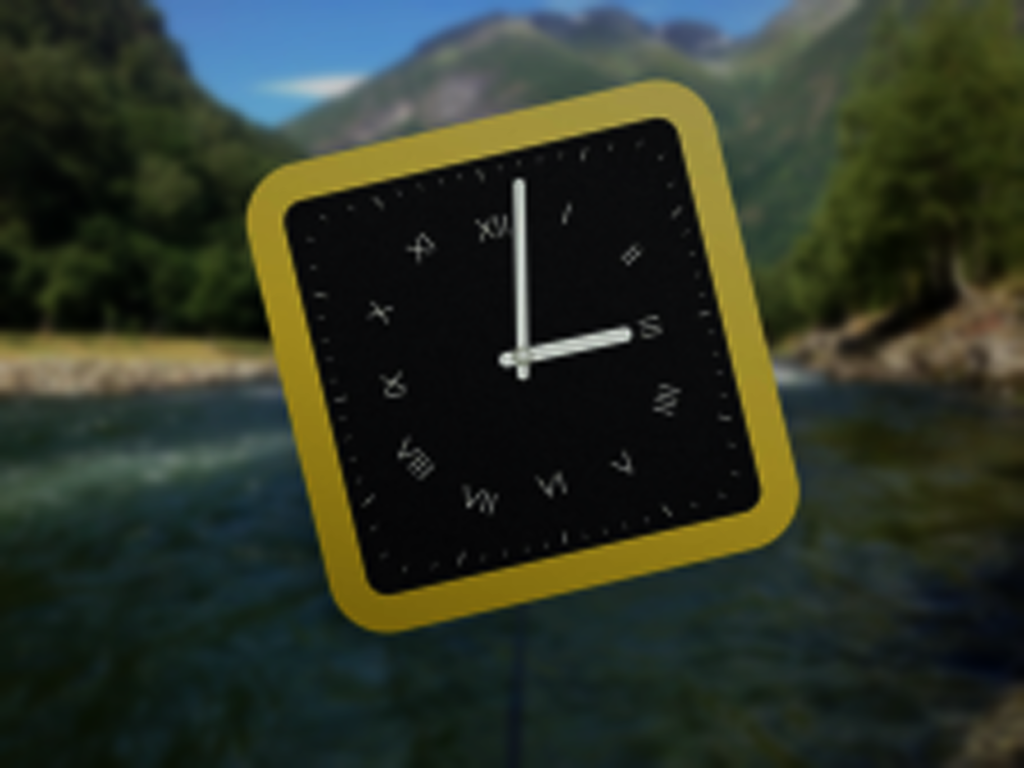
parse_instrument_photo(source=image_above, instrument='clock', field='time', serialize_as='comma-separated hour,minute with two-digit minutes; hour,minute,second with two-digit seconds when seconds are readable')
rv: 3,02
